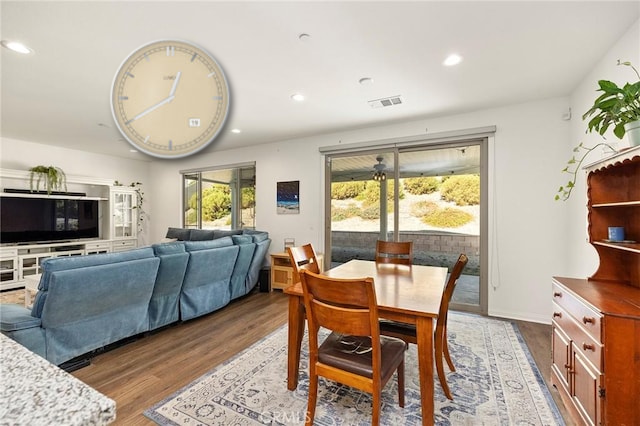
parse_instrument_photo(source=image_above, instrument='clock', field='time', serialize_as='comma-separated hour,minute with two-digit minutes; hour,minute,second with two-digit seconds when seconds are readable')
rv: 12,40
